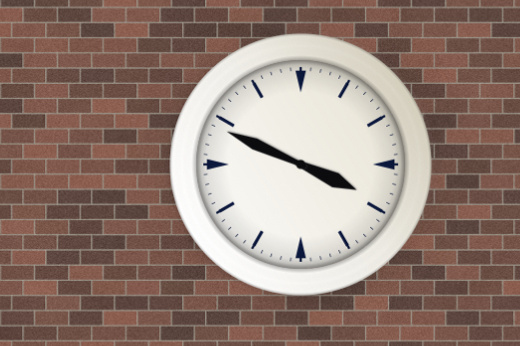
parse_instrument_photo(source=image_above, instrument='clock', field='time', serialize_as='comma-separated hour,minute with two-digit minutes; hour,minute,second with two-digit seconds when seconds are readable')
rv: 3,49
